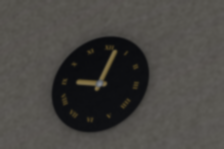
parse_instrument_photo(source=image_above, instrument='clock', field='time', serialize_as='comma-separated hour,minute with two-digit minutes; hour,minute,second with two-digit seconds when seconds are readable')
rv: 9,02
